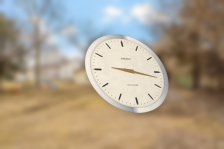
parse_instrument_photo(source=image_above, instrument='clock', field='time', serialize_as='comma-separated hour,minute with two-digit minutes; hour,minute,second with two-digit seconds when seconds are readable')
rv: 9,17
